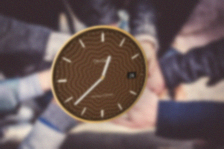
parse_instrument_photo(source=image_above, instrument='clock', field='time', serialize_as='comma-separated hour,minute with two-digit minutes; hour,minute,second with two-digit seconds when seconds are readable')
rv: 12,38
